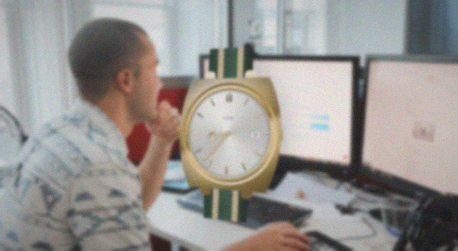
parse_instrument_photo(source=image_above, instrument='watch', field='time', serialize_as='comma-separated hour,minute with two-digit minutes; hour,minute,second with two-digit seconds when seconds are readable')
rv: 8,37
